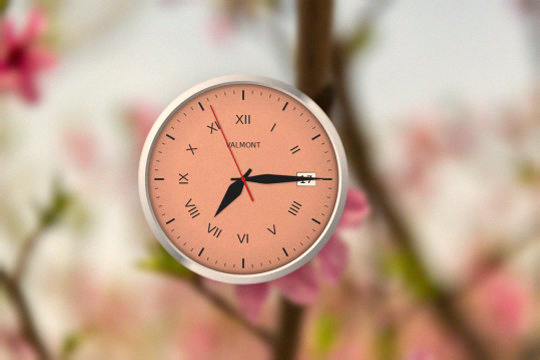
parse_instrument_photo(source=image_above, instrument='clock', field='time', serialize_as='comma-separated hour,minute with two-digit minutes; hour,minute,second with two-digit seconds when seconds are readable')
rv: 7,14,56
